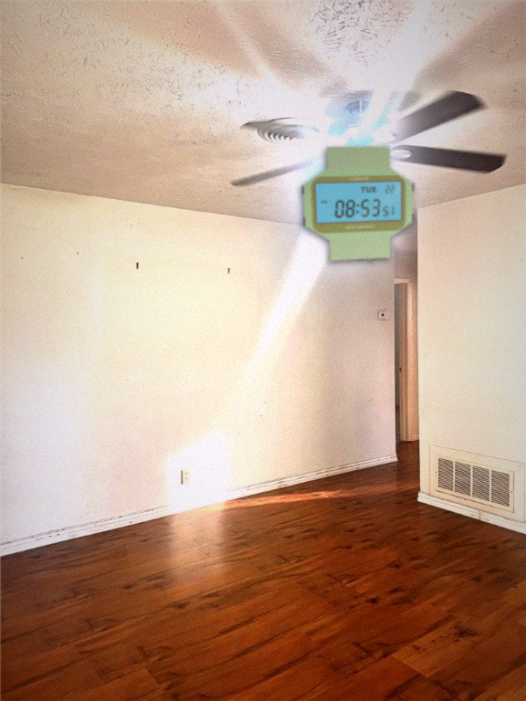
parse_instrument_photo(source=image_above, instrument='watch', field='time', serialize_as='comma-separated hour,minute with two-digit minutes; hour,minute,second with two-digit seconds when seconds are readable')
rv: 8,53,51
